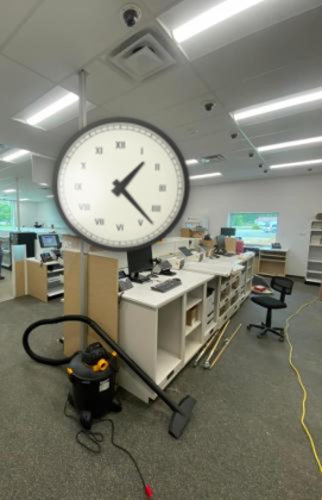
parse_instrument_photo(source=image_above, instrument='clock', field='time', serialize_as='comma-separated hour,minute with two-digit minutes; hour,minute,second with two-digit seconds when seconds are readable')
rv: 1,23
